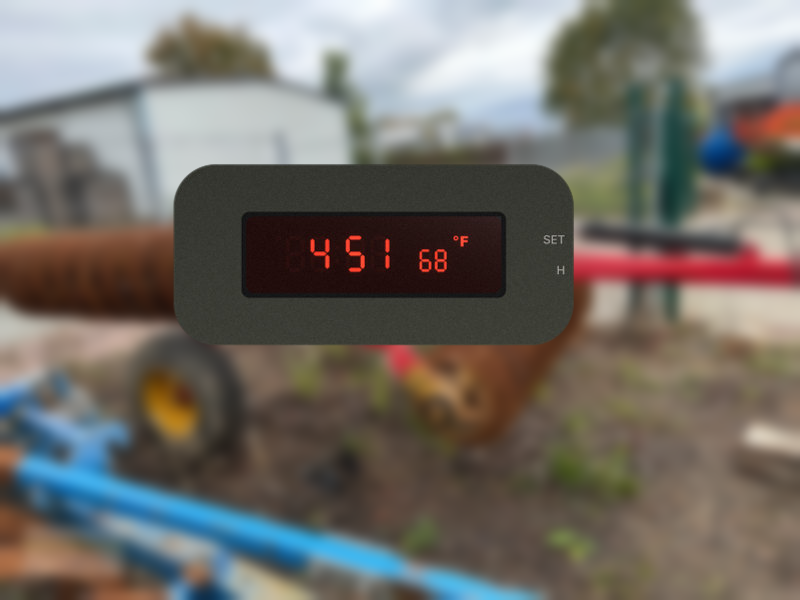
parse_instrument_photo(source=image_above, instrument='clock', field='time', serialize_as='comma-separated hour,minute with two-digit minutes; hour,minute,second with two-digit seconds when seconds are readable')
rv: 4,51
